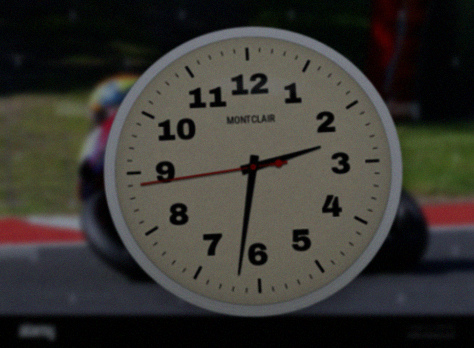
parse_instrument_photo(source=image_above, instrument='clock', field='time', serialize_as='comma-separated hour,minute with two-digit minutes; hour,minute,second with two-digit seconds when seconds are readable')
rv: 2,31,44
